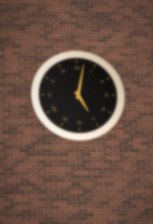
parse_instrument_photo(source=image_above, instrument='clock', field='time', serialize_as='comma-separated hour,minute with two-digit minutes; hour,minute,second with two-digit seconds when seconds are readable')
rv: 5,02
